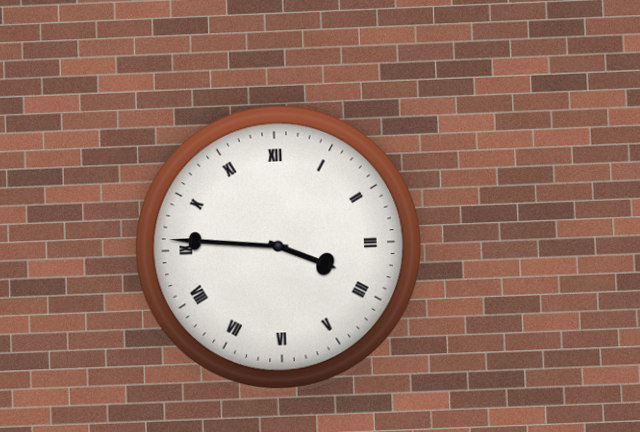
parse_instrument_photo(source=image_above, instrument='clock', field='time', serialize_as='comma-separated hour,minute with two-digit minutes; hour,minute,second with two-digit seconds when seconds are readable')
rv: 3,46
